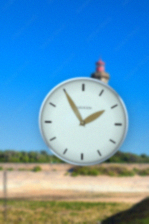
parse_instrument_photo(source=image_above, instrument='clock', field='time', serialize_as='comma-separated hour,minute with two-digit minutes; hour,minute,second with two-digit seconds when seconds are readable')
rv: 1,55
